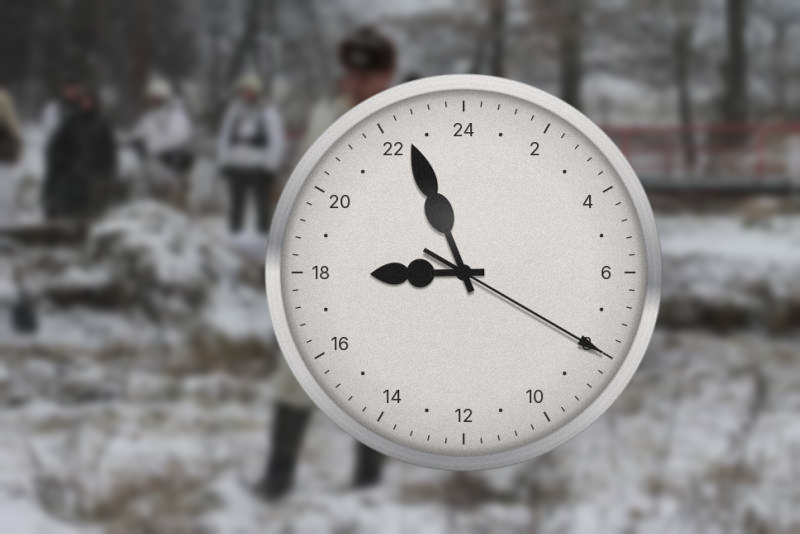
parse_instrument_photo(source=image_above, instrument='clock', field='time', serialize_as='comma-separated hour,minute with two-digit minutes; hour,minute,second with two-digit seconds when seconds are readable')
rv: 17,56,20
